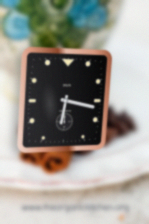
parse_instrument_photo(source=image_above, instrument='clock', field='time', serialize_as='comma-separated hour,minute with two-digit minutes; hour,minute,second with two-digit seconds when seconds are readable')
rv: 6,17
